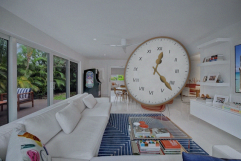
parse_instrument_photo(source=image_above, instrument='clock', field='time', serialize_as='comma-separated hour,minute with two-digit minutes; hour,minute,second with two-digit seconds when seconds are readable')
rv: 12,22
